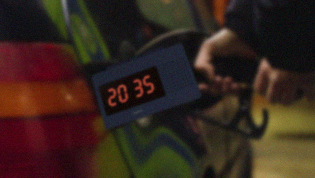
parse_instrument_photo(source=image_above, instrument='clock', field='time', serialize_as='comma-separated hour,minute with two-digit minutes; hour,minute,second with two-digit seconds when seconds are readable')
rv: 20,35
